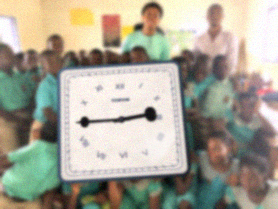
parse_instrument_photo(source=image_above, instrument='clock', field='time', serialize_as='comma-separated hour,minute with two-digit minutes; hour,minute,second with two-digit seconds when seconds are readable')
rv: 2,45
